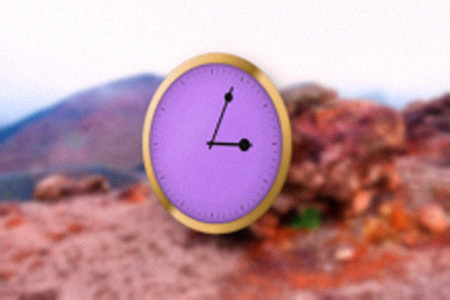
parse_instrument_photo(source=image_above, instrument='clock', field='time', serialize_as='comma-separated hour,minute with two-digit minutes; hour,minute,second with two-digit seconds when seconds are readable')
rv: 3,04
